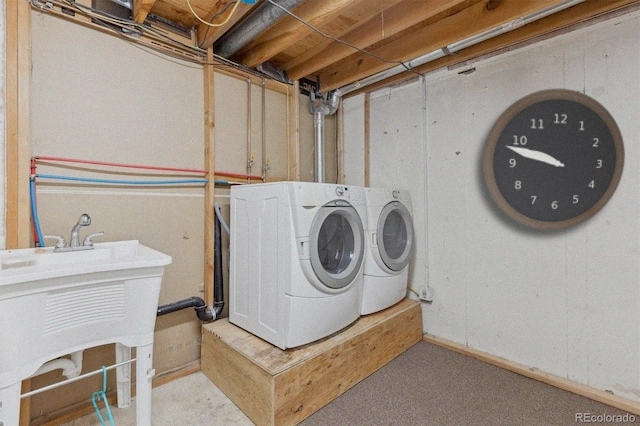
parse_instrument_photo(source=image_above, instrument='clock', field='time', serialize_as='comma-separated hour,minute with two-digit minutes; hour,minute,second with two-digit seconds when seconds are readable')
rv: 9,48
